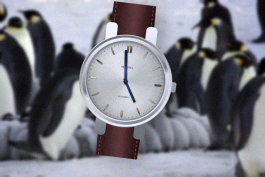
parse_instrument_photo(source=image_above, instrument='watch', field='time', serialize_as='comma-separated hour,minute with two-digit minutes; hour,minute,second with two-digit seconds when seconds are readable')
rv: 4,59
